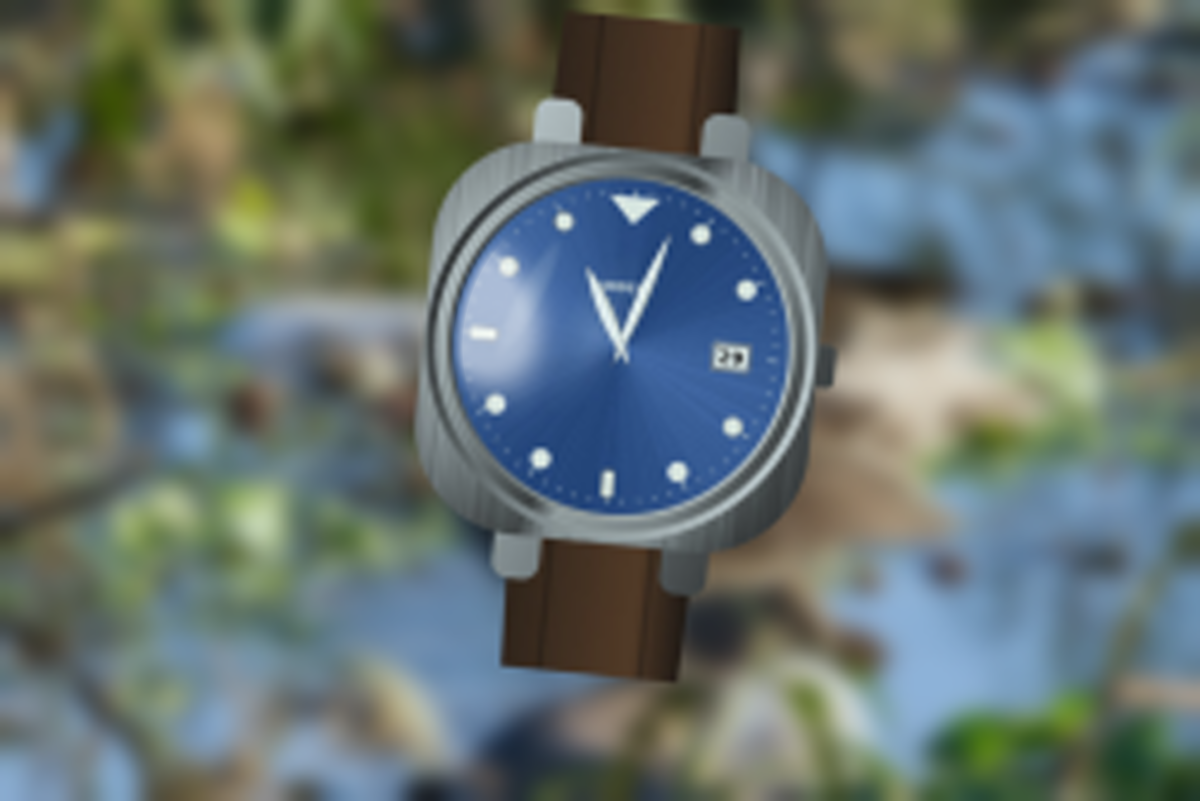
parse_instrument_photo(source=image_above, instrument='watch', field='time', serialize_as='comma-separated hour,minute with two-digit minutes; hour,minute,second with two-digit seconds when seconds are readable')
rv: 11,03
